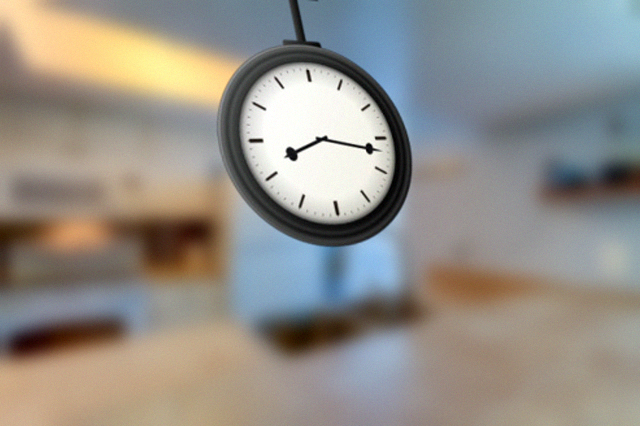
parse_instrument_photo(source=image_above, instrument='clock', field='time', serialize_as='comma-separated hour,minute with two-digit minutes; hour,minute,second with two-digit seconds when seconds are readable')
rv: 8,17
